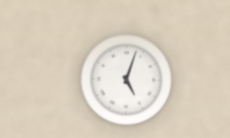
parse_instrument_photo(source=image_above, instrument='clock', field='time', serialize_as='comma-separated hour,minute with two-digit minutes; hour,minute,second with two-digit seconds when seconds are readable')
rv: 5,03
